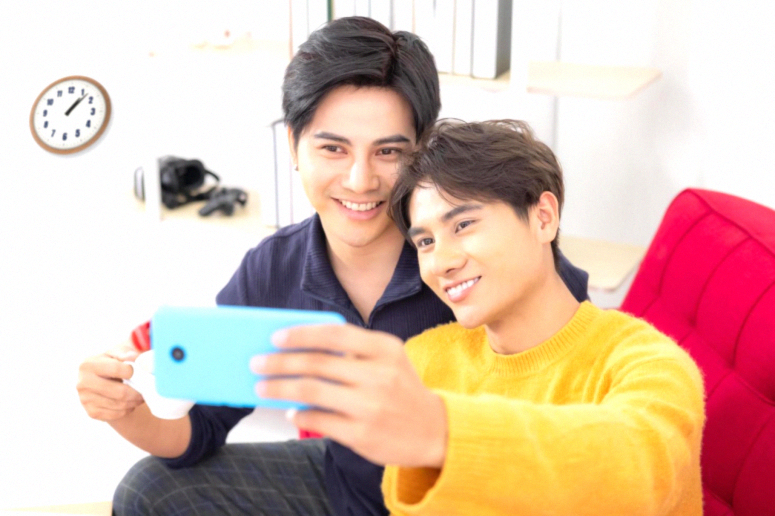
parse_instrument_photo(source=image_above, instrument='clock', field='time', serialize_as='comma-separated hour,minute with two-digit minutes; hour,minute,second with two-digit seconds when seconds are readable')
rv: 1,07
